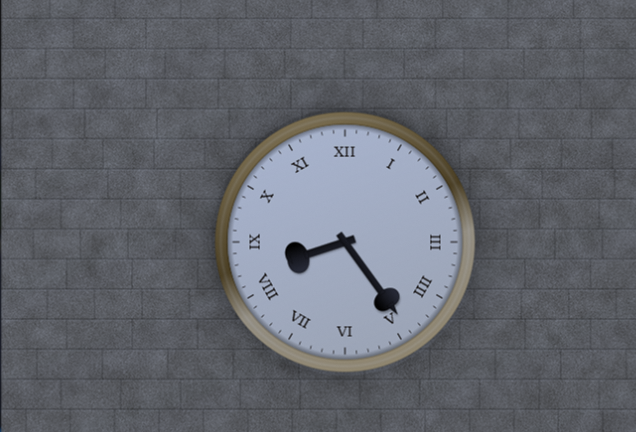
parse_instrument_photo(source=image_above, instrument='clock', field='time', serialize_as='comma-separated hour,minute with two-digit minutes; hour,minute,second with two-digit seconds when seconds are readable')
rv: 8,24
